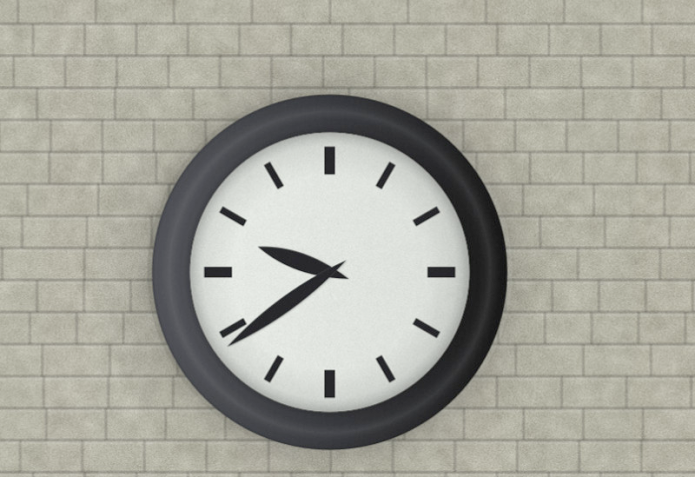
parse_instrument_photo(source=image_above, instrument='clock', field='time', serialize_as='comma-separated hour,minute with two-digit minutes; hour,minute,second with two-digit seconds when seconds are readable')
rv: 9,39
